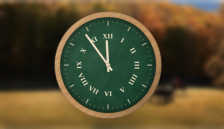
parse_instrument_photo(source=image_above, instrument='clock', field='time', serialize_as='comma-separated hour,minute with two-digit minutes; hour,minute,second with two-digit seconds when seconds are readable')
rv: 11,54
